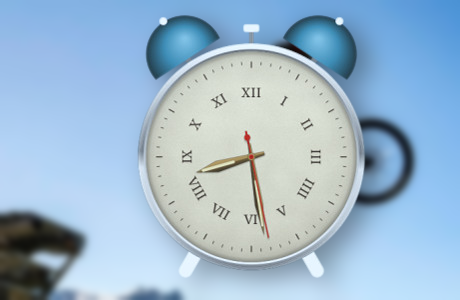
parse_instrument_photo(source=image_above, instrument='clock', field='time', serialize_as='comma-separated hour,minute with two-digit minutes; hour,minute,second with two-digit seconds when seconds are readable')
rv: 8,28,28
